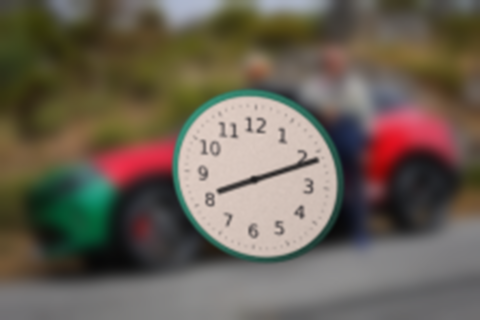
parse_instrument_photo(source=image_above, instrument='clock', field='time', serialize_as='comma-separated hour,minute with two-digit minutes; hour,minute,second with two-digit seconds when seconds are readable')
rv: 8,11
